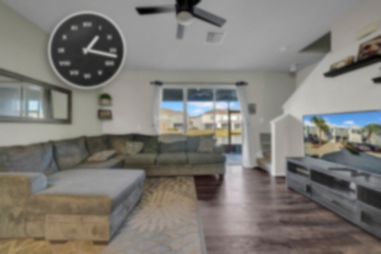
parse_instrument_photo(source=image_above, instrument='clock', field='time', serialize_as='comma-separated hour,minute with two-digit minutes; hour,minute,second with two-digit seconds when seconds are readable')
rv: 1,17
